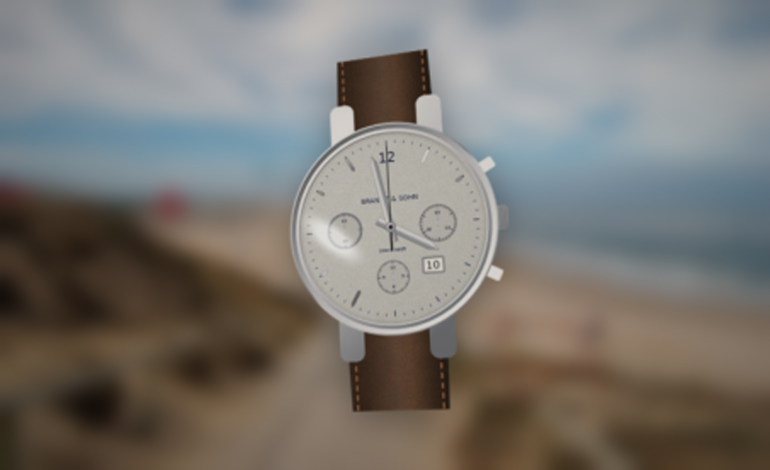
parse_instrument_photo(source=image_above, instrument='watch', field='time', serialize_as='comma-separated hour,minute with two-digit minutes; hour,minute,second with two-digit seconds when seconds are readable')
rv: 3,58
